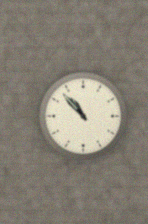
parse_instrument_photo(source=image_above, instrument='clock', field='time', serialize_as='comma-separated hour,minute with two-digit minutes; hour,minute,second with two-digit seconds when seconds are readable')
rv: 10,53
